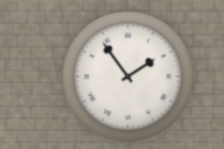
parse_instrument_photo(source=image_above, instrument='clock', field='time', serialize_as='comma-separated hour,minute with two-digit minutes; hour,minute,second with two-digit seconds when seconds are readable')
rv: 1,54
